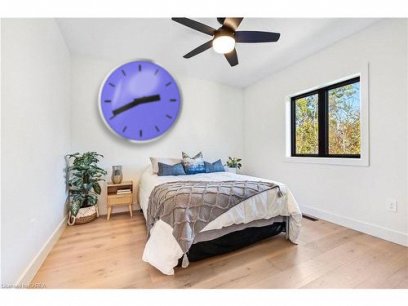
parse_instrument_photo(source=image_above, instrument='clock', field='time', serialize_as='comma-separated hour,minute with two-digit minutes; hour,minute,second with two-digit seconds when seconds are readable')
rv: 2,41
